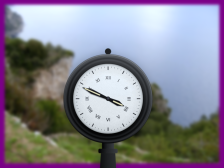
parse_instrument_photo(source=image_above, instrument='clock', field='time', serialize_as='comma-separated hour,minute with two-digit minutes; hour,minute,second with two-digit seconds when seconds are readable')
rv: 3,49
